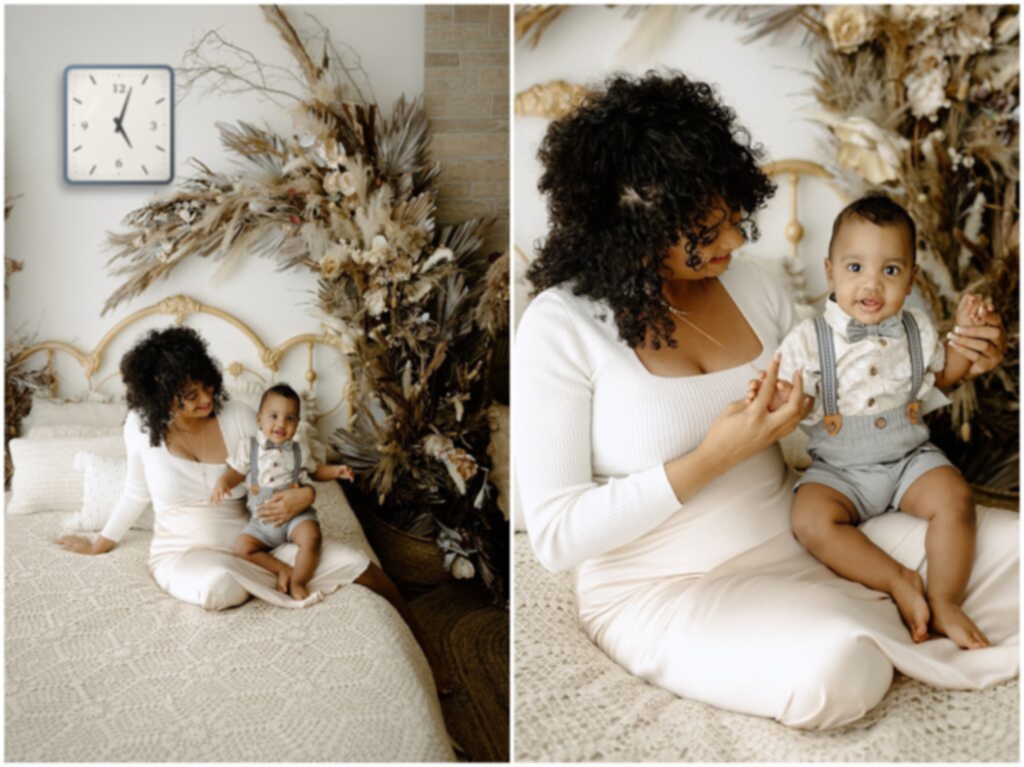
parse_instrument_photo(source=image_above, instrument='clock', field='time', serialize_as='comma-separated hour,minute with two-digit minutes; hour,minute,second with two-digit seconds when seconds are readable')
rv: 5,03
